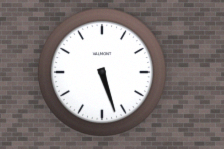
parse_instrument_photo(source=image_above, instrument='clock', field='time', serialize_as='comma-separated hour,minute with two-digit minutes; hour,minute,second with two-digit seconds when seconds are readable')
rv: 5,27
